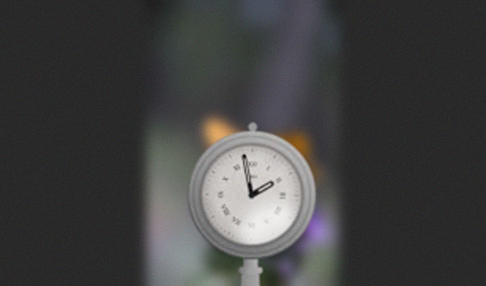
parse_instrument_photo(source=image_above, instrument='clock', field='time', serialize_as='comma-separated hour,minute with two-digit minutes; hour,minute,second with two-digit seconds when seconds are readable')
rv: 1,58
